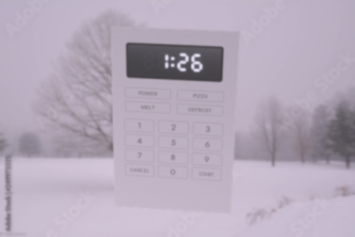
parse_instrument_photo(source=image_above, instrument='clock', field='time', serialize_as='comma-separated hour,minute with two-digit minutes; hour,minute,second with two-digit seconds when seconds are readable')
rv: 1,26
